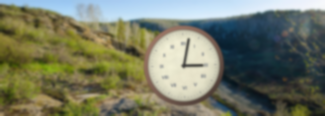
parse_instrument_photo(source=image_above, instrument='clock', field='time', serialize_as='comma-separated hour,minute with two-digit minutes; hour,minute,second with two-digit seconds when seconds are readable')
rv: 3,02
